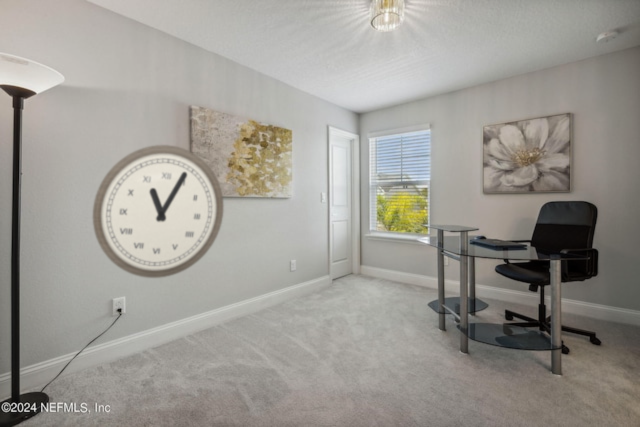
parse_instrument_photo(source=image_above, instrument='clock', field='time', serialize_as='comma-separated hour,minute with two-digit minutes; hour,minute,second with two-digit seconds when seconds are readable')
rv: 11,04
